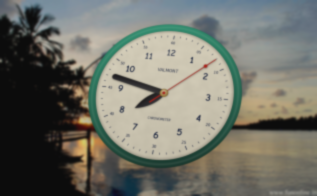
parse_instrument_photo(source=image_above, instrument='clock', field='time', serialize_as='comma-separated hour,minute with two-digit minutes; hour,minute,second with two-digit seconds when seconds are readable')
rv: 7,47,08
